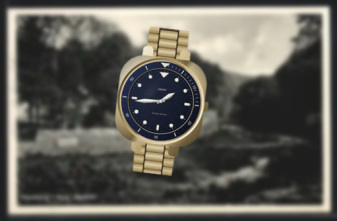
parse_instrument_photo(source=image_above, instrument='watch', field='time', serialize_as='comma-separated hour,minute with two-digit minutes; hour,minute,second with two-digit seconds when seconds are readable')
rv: 1,44
